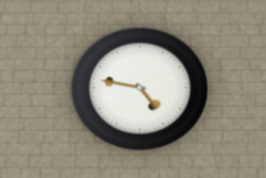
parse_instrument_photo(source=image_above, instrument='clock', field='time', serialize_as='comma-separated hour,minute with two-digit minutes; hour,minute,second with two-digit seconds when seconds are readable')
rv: 4,47
